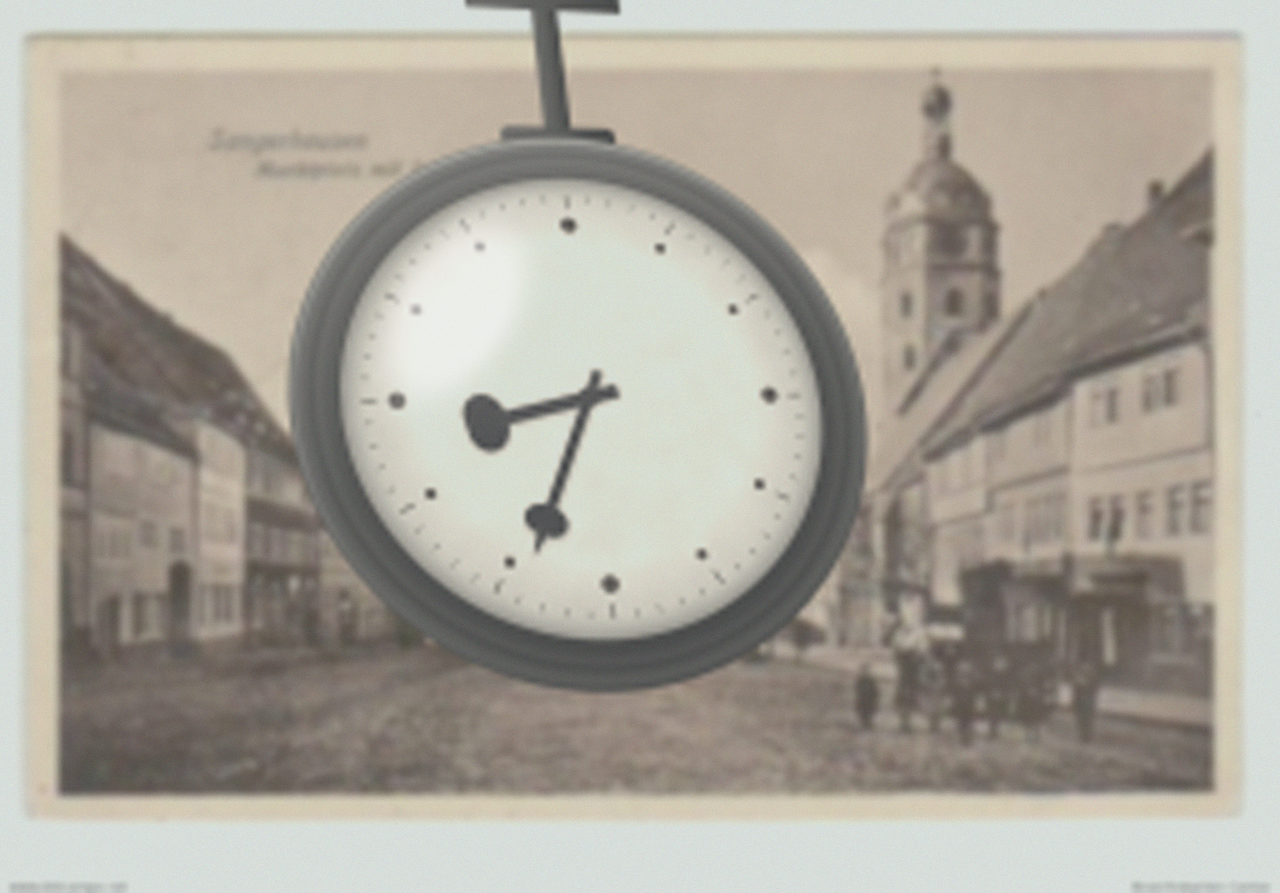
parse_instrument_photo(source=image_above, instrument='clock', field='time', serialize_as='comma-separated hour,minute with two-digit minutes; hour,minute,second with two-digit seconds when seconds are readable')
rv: 8,34
